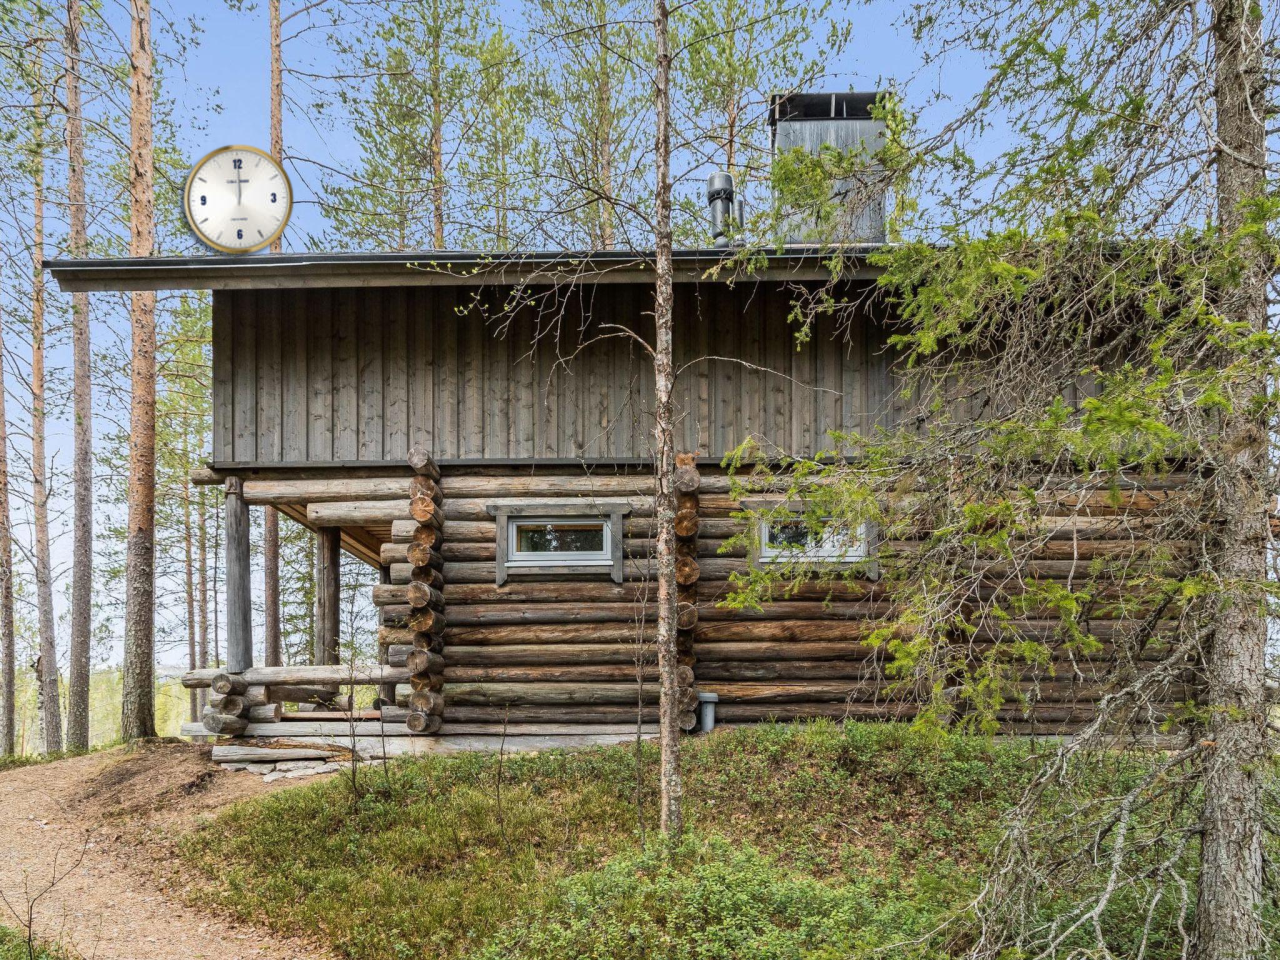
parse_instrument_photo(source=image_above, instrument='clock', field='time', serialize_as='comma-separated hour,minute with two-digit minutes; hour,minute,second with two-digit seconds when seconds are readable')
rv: 12,00
